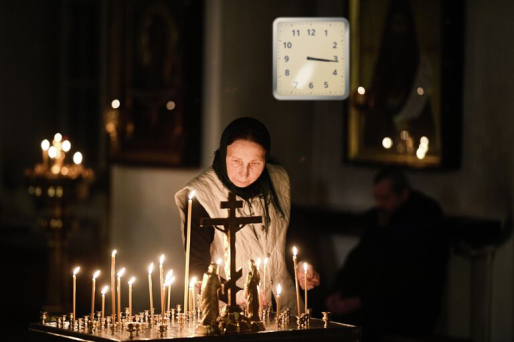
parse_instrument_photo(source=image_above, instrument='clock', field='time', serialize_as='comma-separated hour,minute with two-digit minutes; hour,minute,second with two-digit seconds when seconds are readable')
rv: 3,16
